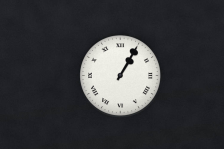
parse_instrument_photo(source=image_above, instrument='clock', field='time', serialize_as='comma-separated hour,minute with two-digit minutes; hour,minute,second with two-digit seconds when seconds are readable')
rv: 1,05
